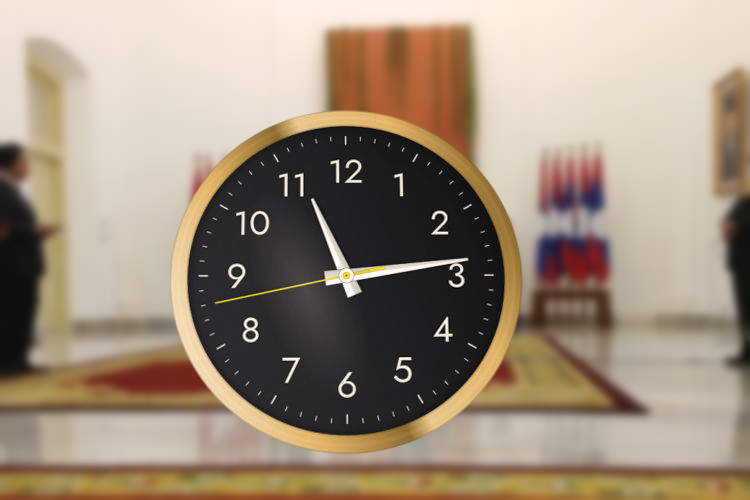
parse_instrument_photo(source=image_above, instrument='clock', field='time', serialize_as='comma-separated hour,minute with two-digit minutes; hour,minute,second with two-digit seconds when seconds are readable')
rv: 11,13,43
